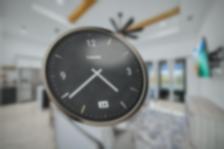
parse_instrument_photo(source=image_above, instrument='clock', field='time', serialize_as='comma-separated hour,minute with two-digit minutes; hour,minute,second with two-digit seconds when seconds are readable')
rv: 4,39
